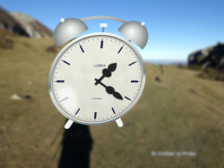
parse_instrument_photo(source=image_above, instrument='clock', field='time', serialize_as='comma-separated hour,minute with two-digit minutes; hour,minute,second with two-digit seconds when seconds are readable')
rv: 1,21
